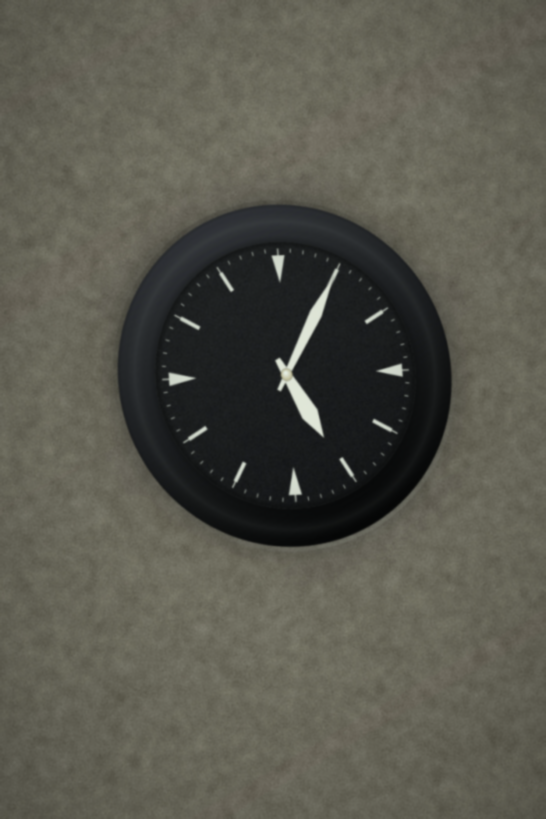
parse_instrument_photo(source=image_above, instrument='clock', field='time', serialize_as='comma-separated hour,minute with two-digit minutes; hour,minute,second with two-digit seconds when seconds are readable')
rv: 5,05
